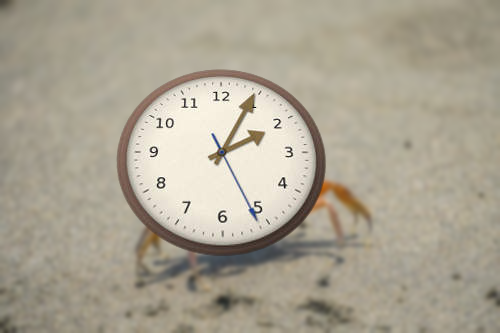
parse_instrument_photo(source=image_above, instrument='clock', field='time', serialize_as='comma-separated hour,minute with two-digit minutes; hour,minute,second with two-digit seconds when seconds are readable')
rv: 2,04,26
